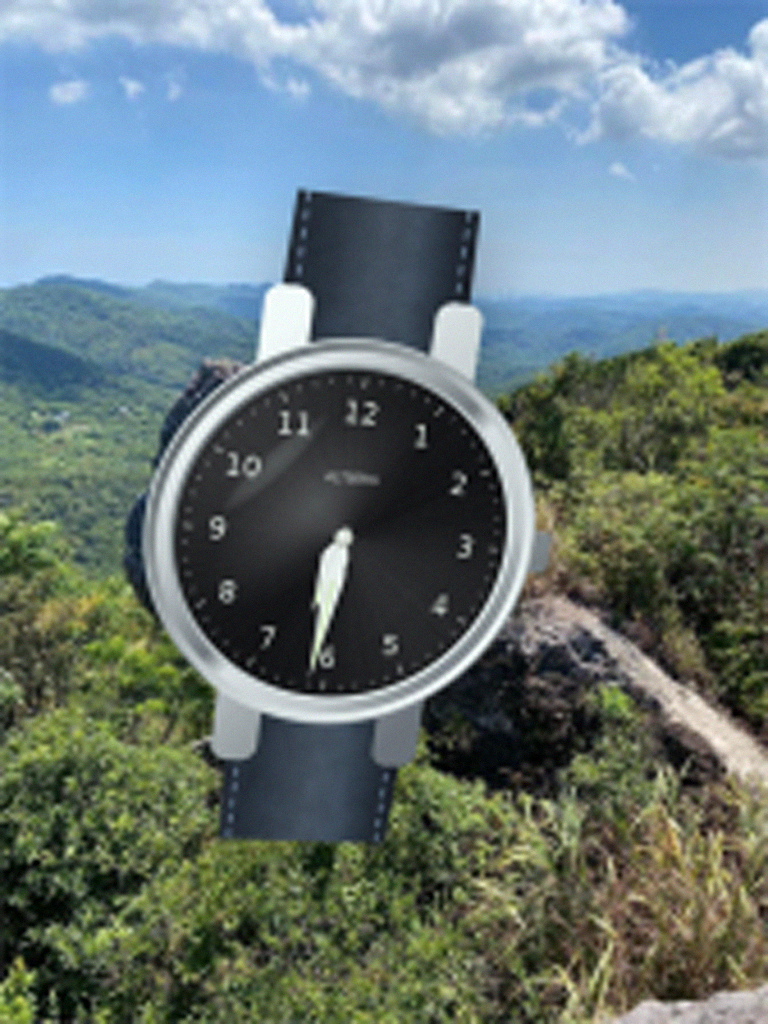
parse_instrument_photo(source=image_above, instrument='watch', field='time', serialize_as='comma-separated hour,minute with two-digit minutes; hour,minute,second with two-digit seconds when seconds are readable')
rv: 6,31
